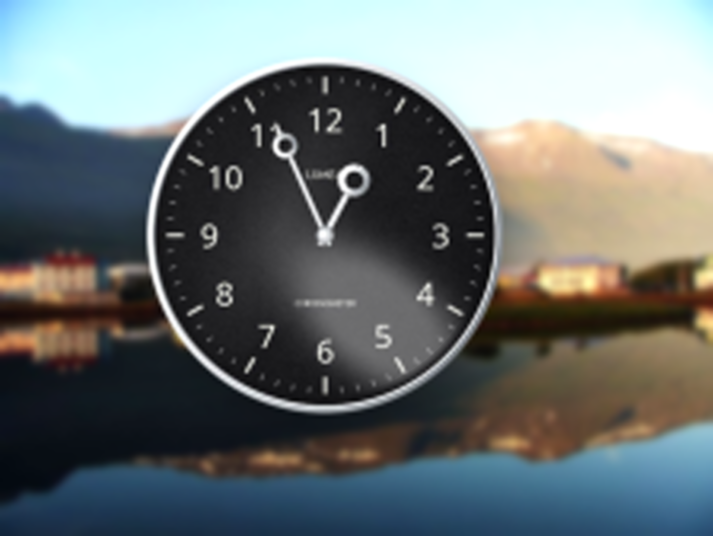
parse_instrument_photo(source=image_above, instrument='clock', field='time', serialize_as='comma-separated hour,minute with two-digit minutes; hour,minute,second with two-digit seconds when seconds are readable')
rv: 12,56
